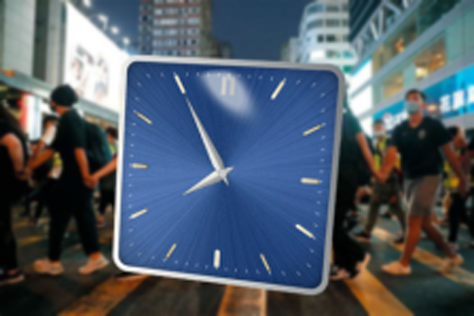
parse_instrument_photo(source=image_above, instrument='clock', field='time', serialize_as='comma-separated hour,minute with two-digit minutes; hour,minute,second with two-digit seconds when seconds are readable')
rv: 7,55
